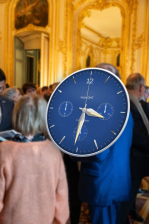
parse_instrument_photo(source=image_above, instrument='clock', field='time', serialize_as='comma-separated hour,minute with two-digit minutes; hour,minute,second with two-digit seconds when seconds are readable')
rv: 3,31
